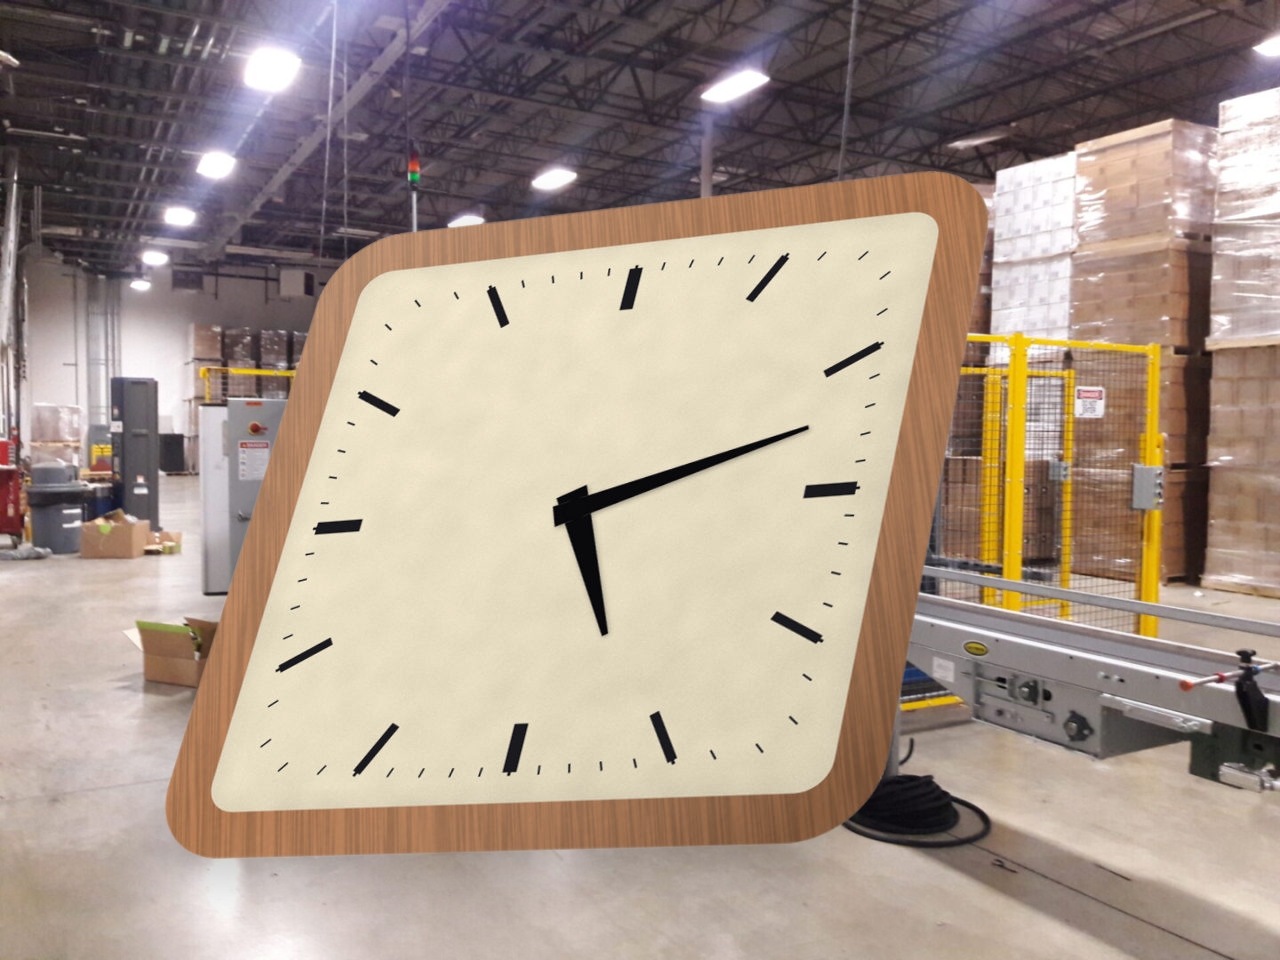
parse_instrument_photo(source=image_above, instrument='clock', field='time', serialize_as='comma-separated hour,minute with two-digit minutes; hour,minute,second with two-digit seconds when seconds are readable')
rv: 5,12
